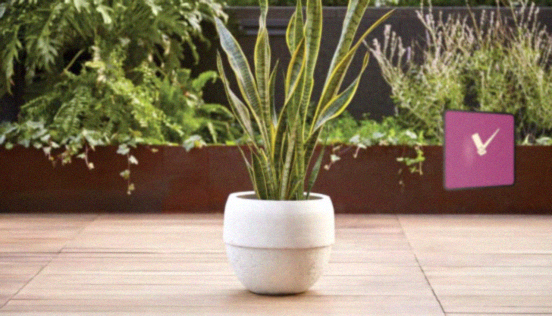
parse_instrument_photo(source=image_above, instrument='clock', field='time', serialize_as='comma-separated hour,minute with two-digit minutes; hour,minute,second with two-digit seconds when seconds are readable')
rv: 11,07
